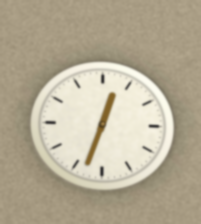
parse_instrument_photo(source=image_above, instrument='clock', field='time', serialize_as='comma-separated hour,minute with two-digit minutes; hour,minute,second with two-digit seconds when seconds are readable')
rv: 12,33
